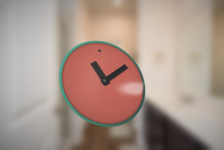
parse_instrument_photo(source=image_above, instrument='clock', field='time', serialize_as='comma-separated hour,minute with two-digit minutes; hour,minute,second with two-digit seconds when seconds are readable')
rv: 11,10
